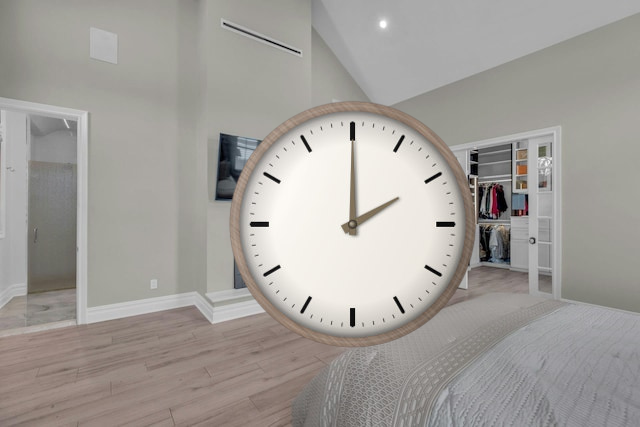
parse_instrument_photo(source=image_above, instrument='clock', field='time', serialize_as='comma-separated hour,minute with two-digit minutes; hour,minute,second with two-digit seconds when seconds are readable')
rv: 2,00
